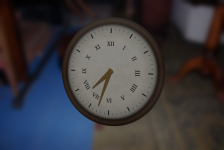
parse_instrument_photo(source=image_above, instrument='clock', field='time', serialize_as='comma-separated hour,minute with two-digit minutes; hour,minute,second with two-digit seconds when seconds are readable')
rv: 7,33
